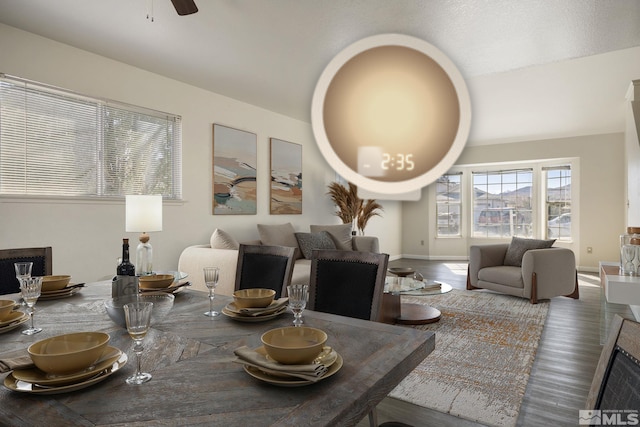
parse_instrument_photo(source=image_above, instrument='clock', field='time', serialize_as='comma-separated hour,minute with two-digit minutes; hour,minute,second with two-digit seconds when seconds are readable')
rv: 2,35
